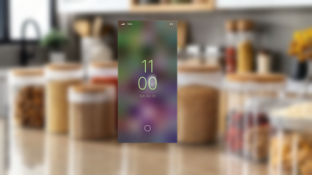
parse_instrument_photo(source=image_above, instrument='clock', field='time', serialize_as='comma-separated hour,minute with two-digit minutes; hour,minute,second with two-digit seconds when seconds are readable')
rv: 11,00
